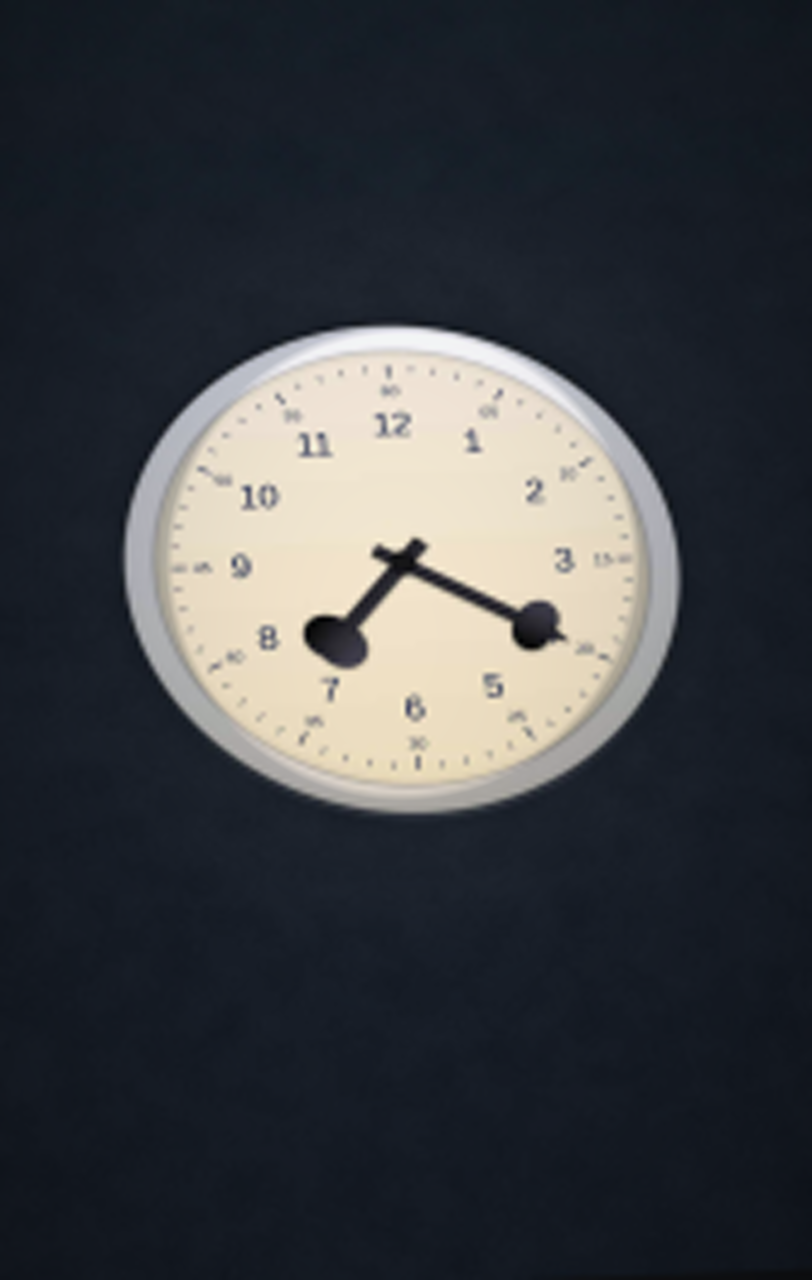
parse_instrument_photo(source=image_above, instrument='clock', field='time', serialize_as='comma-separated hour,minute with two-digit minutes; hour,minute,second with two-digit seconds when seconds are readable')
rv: 7,20
